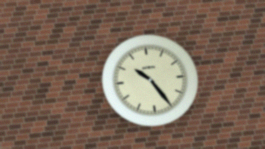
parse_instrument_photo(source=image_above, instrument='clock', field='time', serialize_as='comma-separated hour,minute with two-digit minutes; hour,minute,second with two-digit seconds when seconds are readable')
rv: 10,25
